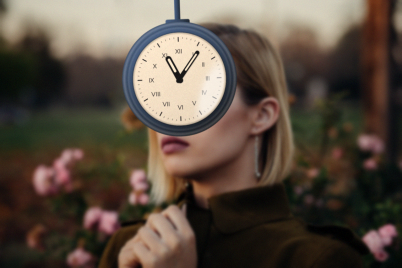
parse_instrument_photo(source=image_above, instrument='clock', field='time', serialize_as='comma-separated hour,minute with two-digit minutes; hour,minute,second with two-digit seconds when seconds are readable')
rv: 11,06
